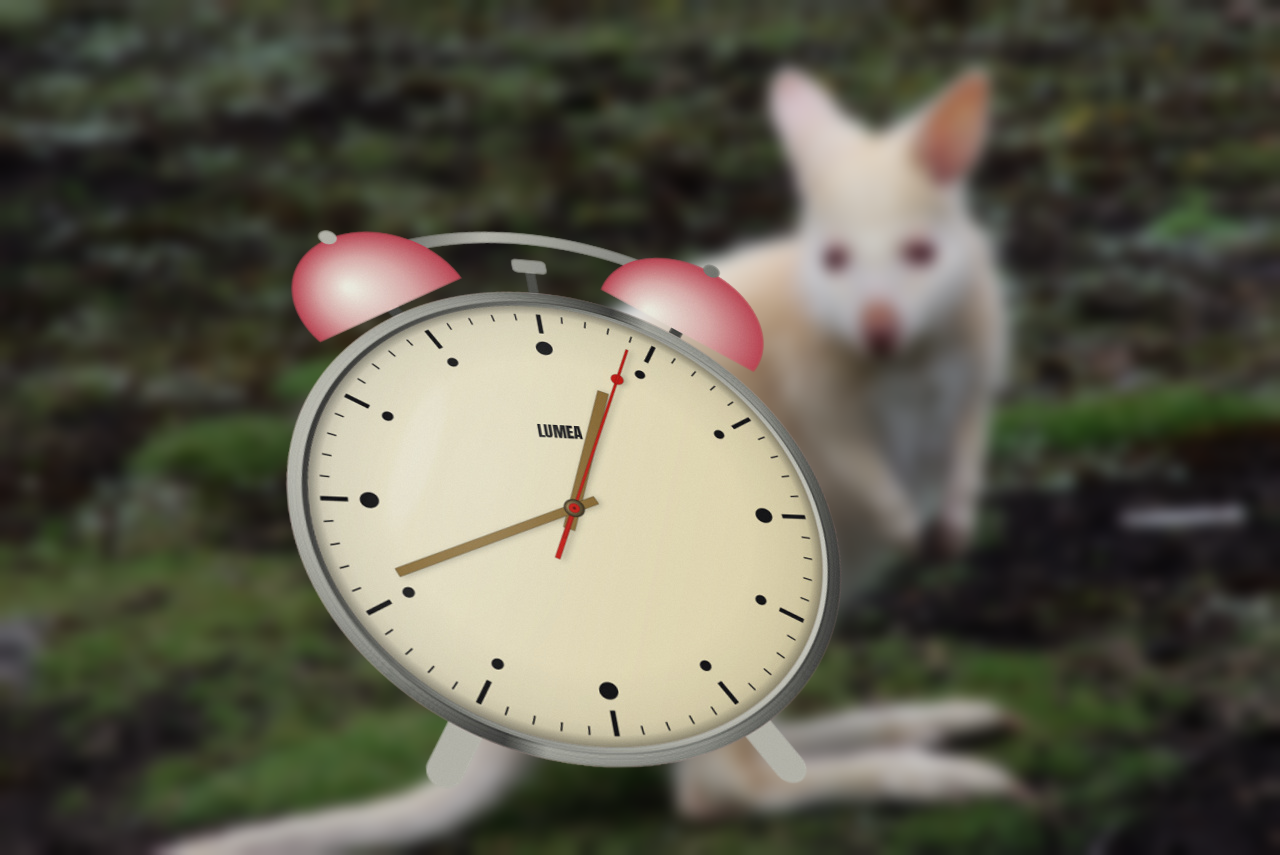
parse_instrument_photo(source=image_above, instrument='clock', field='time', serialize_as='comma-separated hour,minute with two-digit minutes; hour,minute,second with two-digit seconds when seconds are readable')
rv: 12,41,04
